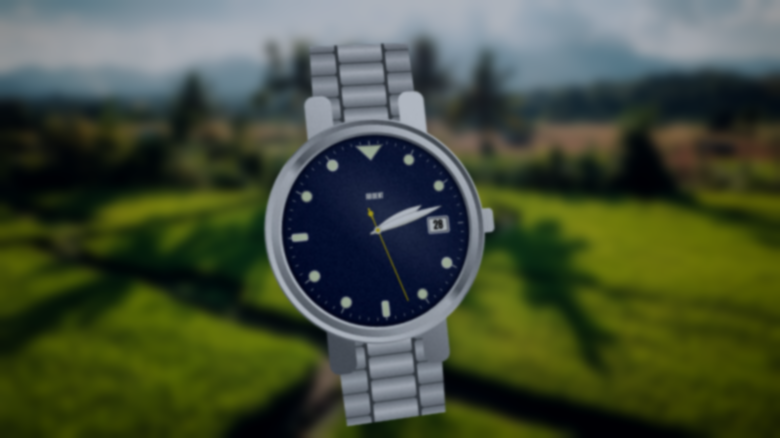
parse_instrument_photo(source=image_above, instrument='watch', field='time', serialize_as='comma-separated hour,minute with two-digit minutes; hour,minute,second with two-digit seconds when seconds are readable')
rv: 2,12,27
